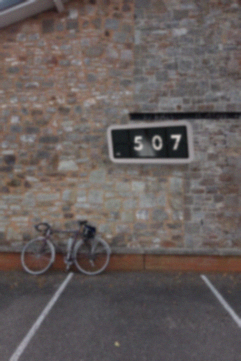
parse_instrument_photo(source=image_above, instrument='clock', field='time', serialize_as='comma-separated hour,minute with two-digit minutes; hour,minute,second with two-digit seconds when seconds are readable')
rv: 5,07
